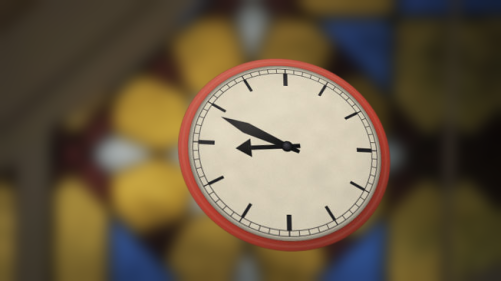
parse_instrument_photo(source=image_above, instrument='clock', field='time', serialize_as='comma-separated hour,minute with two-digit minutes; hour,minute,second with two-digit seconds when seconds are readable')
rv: 8,49
